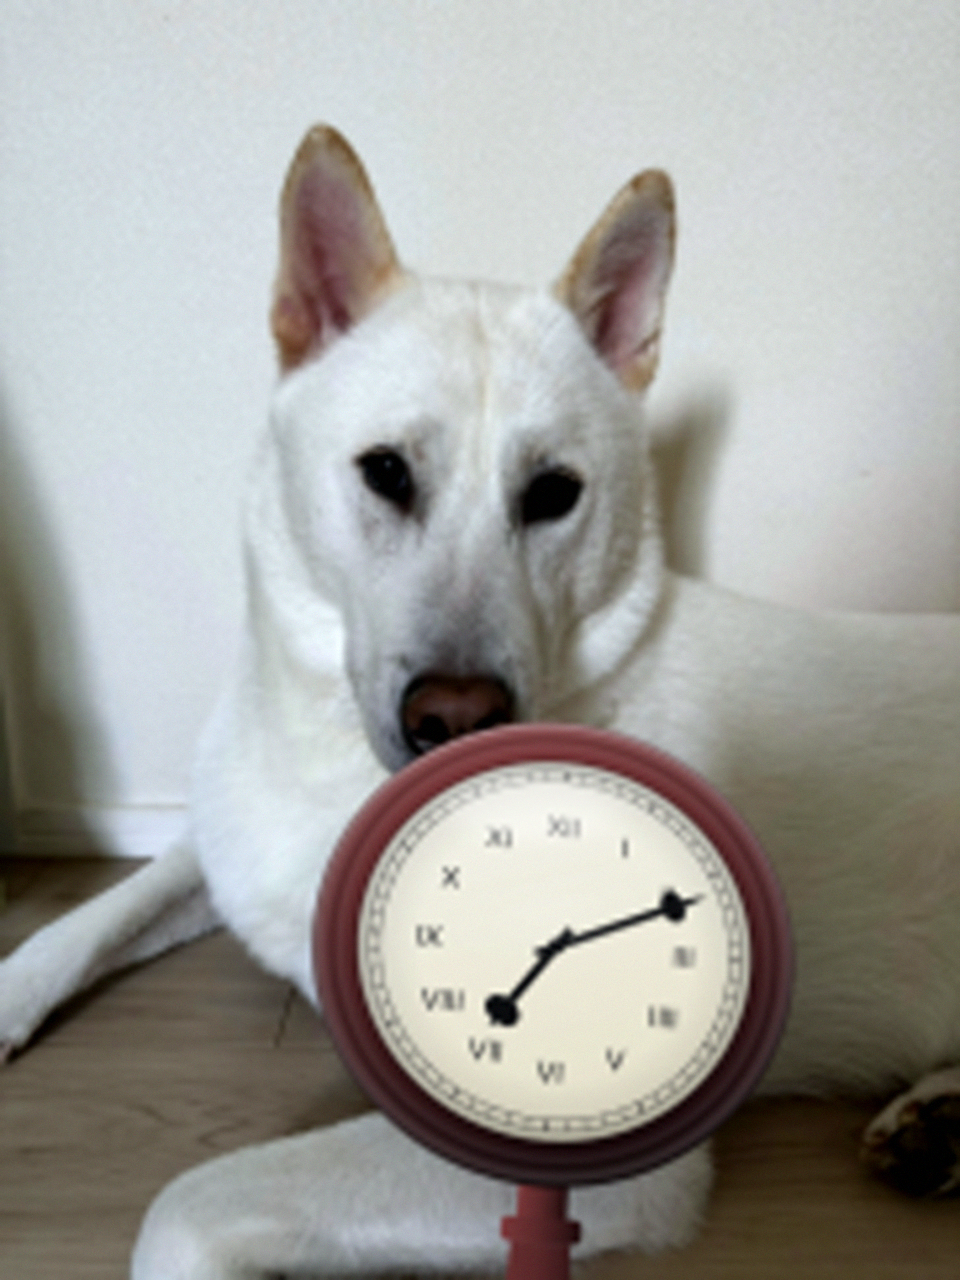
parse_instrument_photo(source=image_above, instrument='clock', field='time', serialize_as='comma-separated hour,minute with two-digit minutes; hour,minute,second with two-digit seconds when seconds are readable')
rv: 7,11
